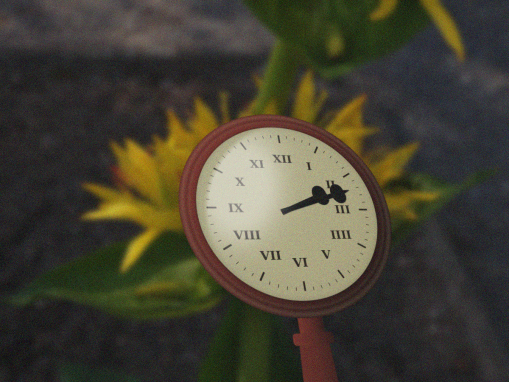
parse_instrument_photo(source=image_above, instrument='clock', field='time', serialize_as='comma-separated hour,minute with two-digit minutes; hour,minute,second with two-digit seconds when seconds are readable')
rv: 2,12
